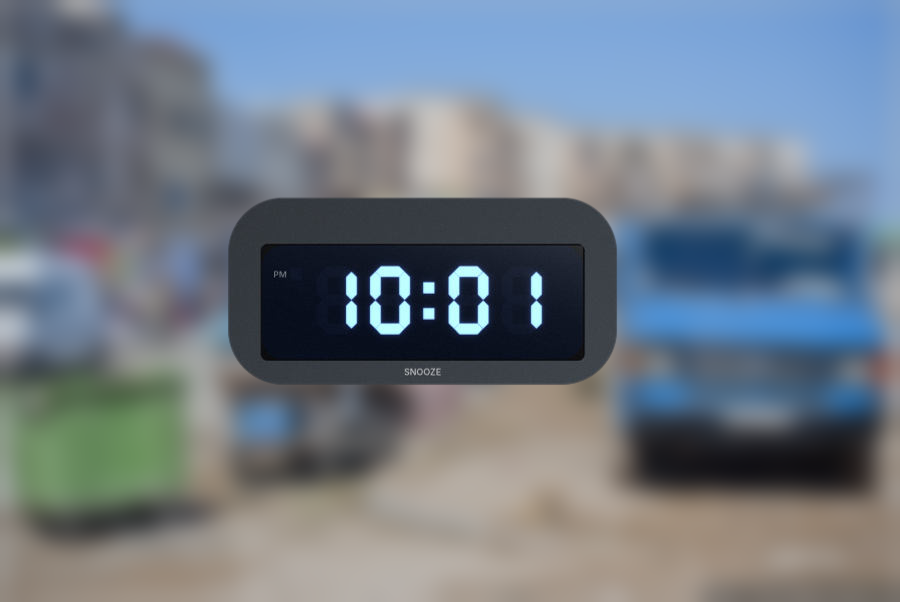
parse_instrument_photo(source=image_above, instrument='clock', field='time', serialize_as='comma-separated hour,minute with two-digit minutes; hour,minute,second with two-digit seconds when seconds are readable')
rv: 10,01
